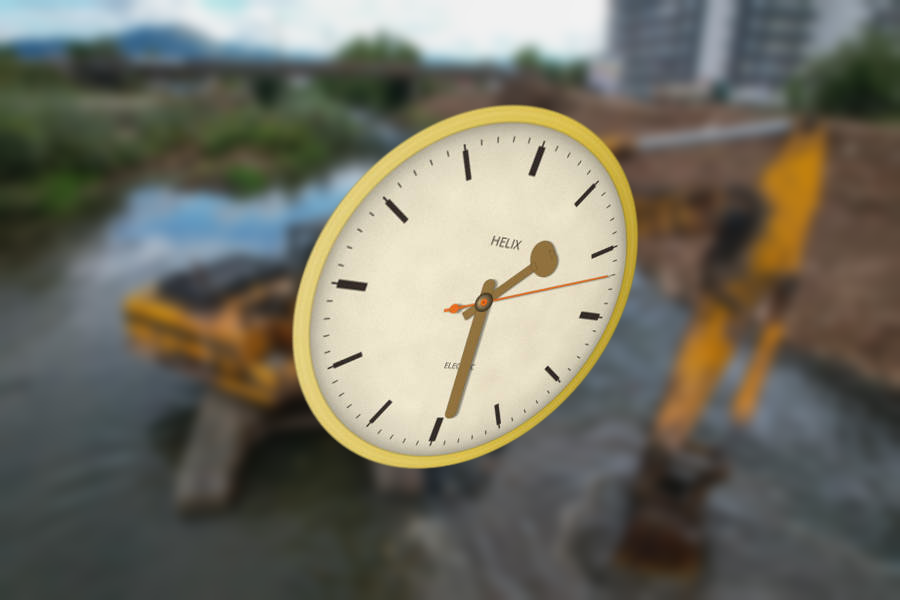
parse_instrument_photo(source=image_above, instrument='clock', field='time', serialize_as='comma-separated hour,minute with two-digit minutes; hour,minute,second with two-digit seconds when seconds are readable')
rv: 1,29,12
